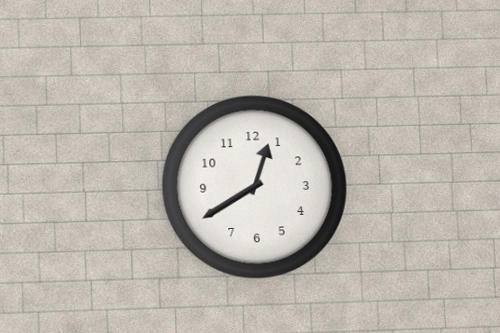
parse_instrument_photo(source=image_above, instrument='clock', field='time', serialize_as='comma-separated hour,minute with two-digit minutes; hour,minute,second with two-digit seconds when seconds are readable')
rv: 12,40
